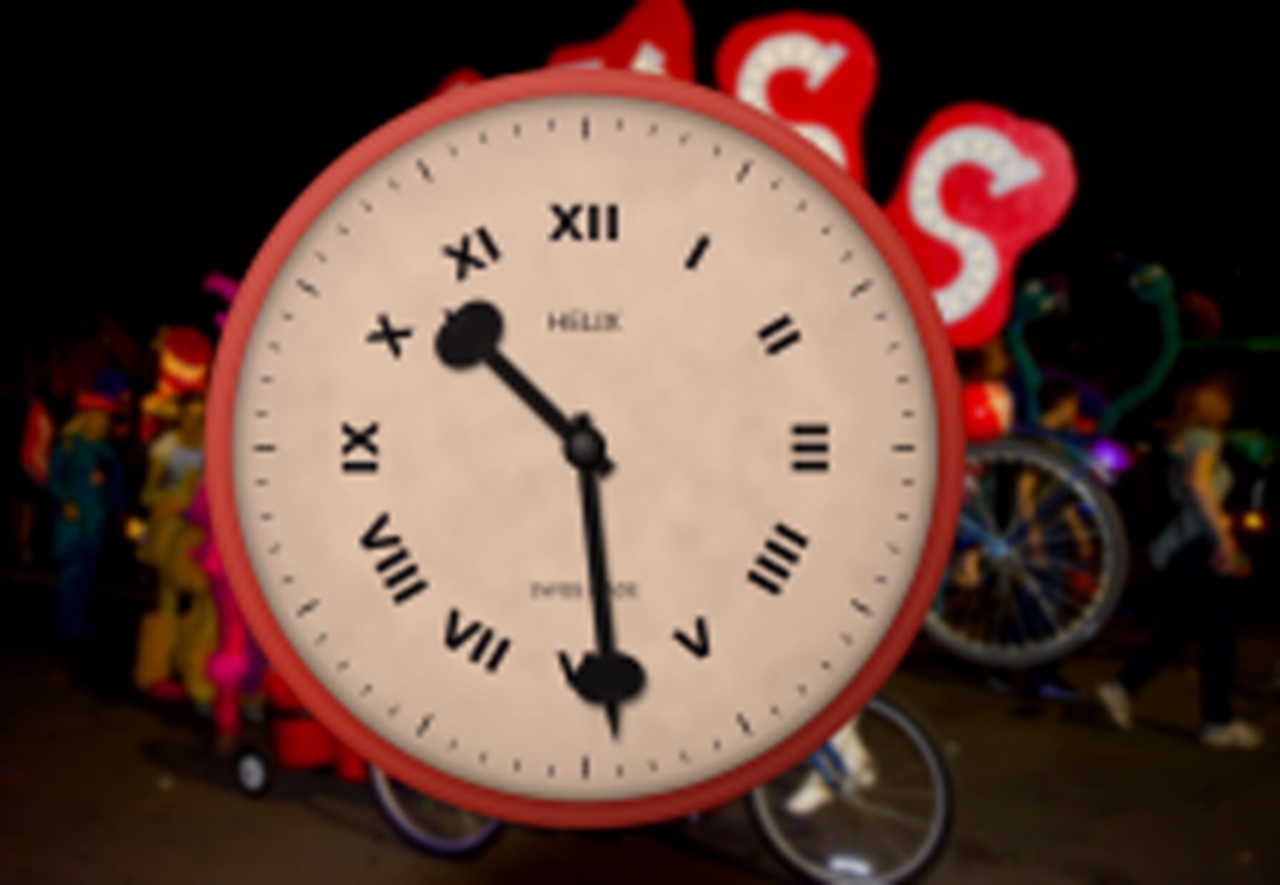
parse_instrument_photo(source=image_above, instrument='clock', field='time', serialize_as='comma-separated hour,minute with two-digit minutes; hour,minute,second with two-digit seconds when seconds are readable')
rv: 10,29
